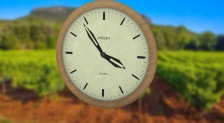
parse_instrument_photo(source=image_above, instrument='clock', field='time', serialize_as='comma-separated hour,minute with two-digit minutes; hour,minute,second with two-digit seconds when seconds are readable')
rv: 3,54
